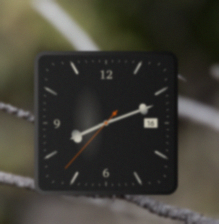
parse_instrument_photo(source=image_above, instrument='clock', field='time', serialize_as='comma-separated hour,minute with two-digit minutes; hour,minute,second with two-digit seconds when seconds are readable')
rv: 8,11,37
